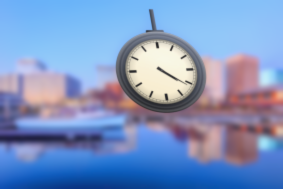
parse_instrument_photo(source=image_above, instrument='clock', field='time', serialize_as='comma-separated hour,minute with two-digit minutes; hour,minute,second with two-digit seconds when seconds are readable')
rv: 4,21
